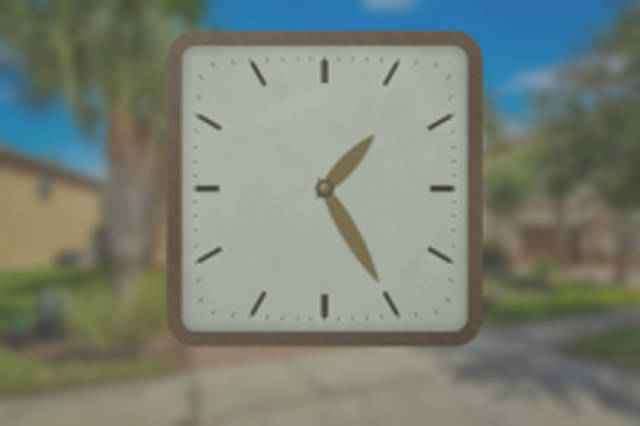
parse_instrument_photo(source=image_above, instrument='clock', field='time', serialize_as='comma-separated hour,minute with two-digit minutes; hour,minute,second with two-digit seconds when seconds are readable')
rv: 1,25
